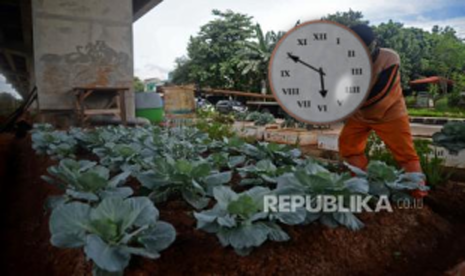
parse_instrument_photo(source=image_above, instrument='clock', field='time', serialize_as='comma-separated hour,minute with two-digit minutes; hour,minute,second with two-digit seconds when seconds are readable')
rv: 5,50
